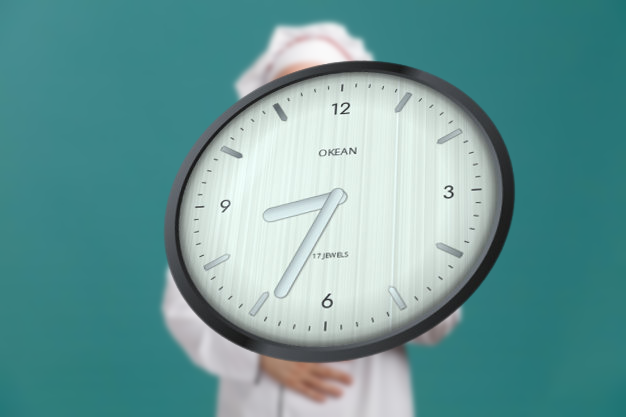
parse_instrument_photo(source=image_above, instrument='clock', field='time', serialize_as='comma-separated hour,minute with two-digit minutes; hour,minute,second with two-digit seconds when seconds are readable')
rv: 8,34
